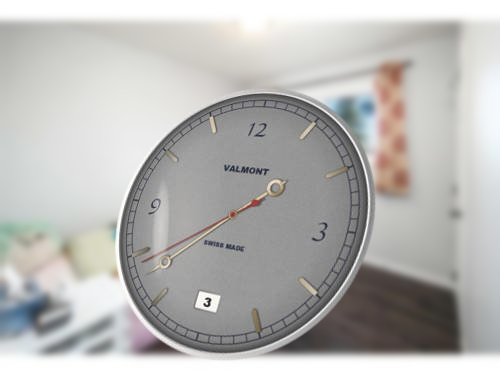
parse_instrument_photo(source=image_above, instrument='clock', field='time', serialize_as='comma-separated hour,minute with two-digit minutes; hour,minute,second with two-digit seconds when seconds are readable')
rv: 1,37,39
